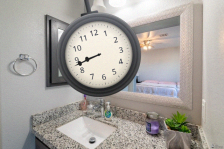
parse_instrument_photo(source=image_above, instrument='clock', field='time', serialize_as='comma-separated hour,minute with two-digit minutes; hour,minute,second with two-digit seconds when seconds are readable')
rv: 8,43
